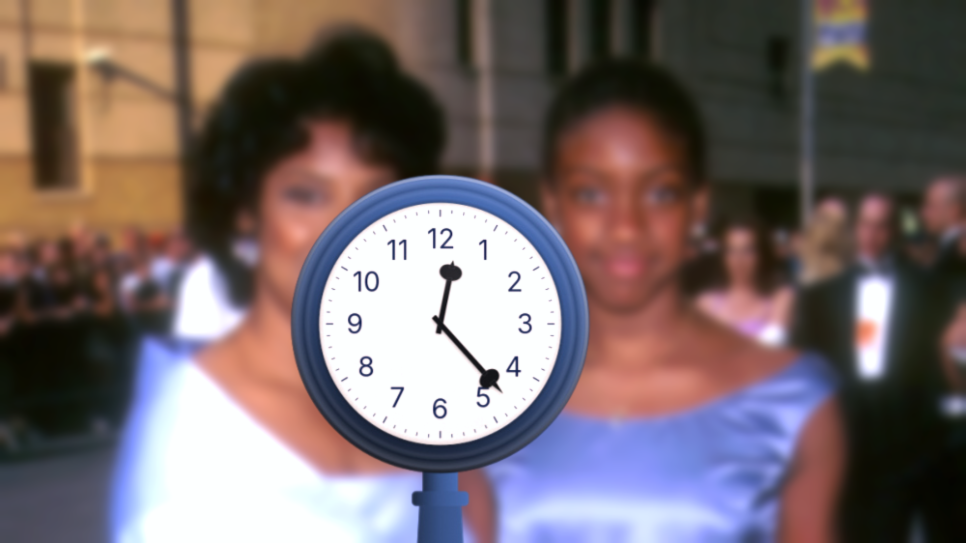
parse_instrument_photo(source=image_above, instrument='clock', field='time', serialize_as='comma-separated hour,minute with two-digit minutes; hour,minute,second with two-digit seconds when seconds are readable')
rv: 12,23
